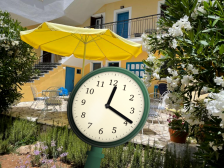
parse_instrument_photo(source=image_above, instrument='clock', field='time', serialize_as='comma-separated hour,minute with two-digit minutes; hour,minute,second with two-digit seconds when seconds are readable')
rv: 12,19
